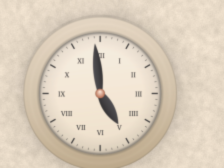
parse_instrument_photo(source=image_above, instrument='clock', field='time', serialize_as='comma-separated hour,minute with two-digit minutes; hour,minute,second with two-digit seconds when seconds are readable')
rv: 4,59
